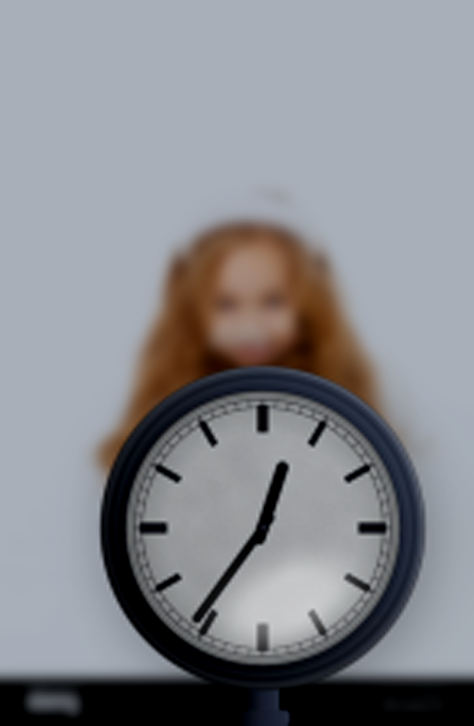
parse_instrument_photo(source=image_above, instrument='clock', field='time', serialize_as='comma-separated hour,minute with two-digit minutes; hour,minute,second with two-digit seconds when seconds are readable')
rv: 12,36
